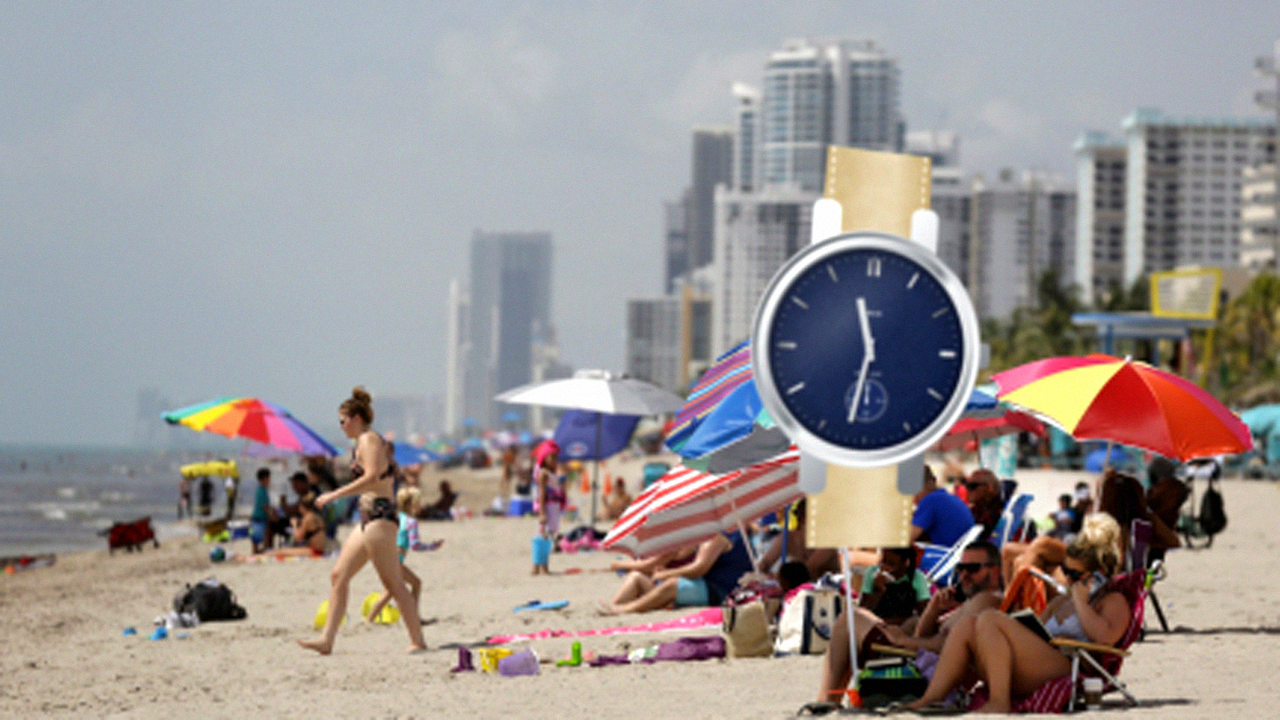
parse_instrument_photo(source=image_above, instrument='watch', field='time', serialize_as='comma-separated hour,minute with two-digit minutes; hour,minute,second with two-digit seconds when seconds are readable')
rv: 11,32
